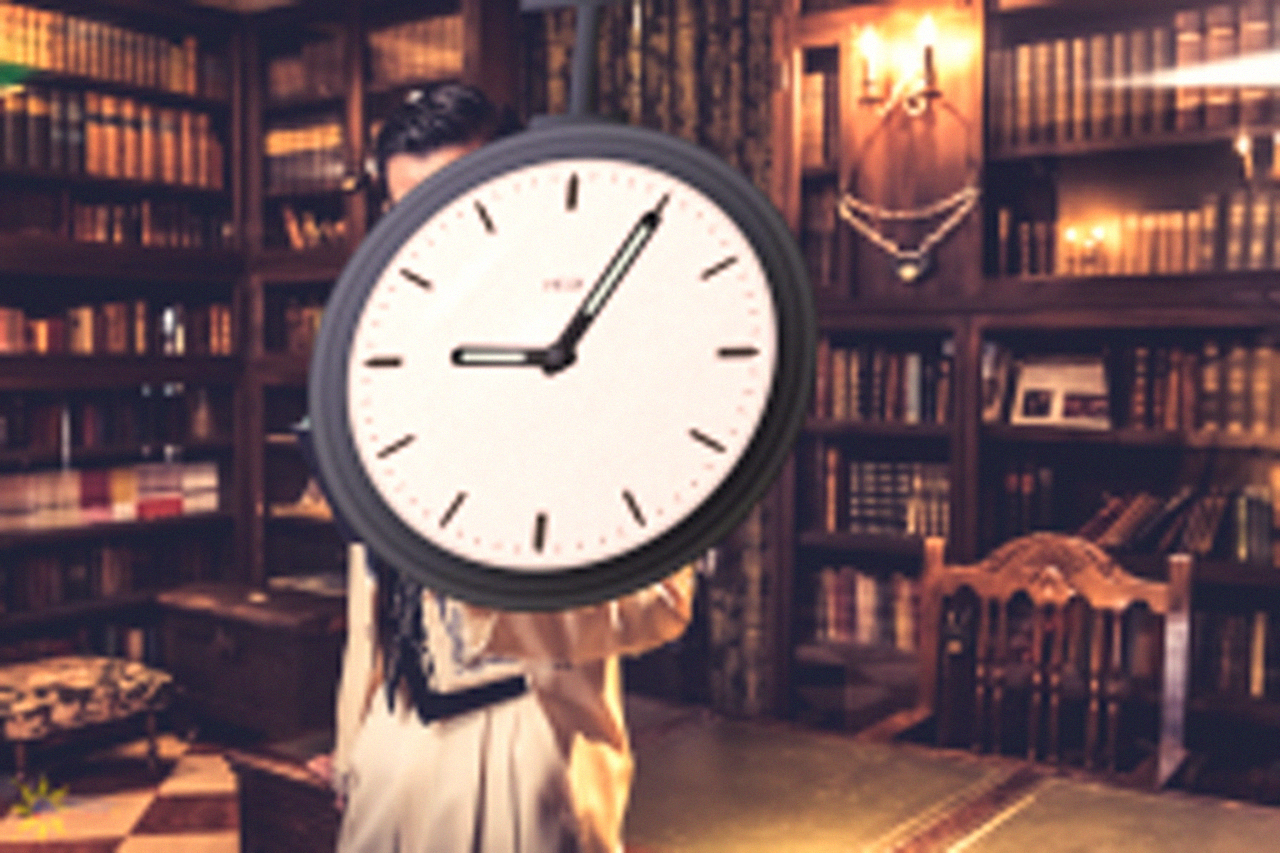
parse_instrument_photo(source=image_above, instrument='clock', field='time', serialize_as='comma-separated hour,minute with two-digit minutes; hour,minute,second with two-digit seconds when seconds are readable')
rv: 9,05
